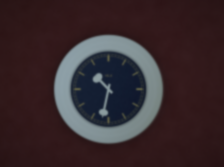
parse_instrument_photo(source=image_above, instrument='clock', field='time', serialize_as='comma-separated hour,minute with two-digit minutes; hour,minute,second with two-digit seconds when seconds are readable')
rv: 10,32
